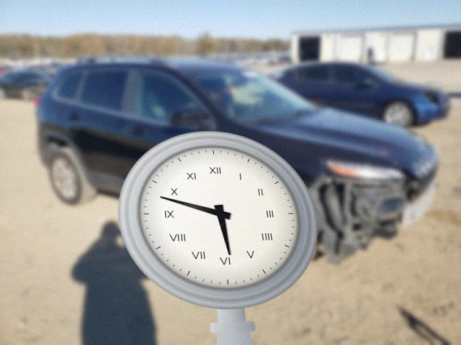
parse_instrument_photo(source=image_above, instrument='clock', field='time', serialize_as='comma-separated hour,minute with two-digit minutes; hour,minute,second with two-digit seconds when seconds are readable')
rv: 5,48
